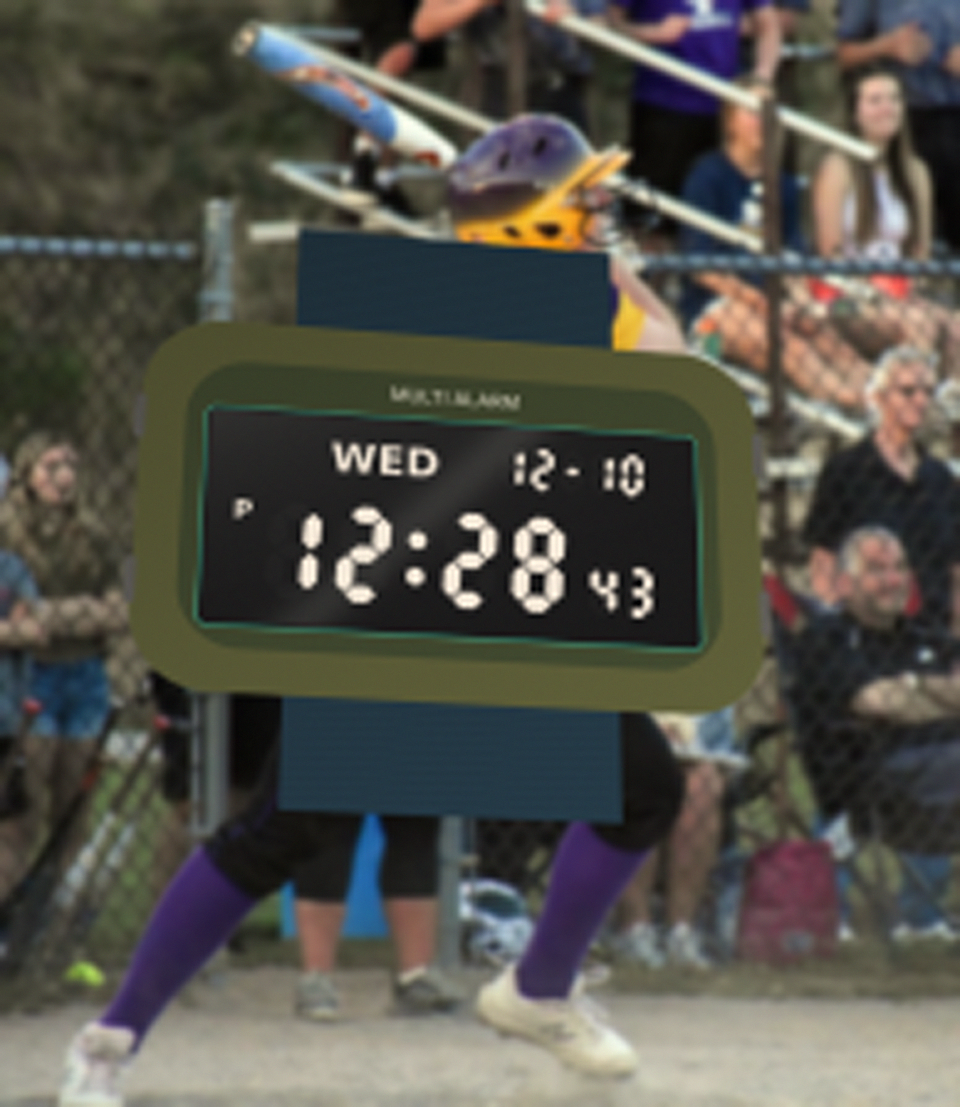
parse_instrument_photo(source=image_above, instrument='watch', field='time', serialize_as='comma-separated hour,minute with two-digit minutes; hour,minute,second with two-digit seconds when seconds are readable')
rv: 12,28,43
